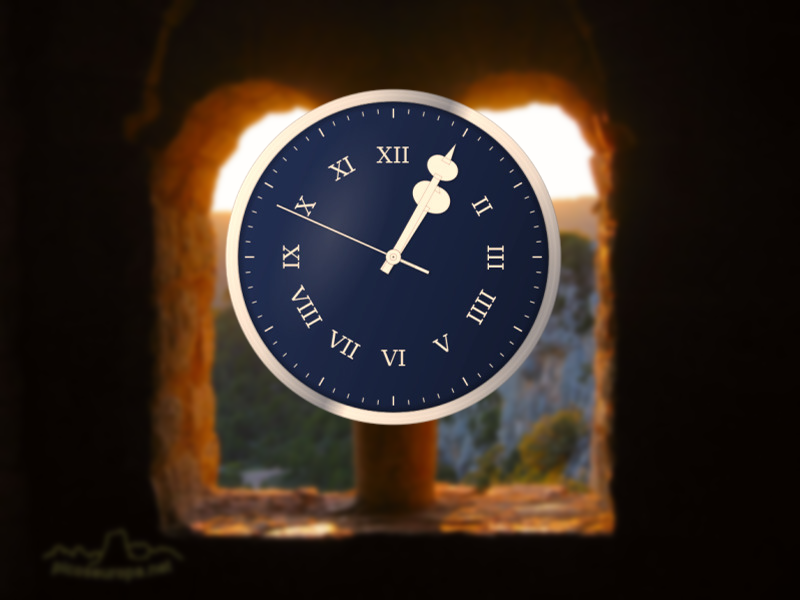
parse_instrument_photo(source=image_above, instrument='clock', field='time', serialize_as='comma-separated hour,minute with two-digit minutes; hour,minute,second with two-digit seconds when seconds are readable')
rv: 1,04,49
